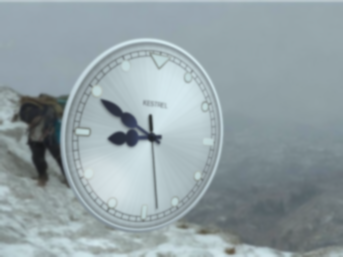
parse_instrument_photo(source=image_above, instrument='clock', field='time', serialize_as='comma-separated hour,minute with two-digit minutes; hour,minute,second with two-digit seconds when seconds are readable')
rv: 8,49,28
